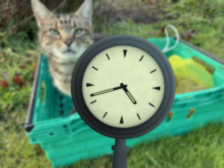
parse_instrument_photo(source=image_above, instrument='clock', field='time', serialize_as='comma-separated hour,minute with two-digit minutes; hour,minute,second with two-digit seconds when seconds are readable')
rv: 4,42
